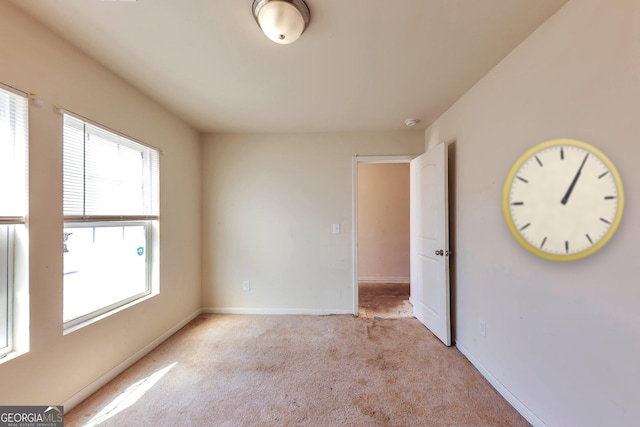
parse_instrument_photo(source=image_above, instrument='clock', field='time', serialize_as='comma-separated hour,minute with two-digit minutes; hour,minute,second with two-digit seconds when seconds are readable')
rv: 1,05
